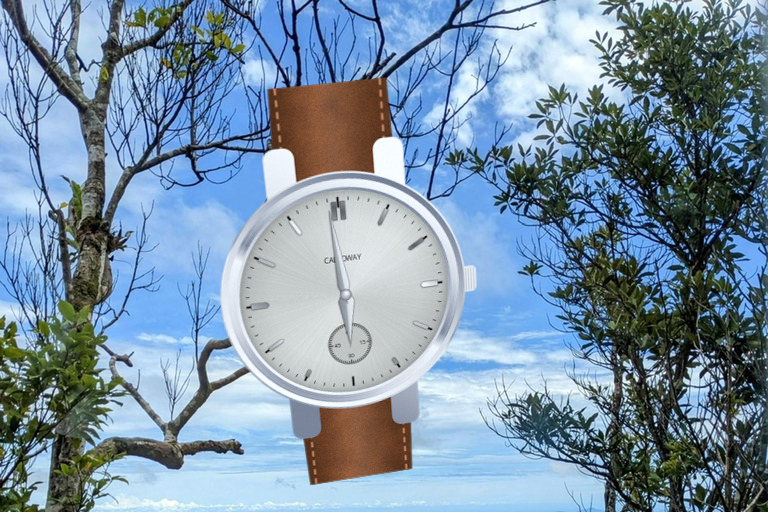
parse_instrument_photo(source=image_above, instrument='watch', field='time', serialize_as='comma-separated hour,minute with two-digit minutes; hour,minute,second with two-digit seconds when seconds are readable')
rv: 5,59
